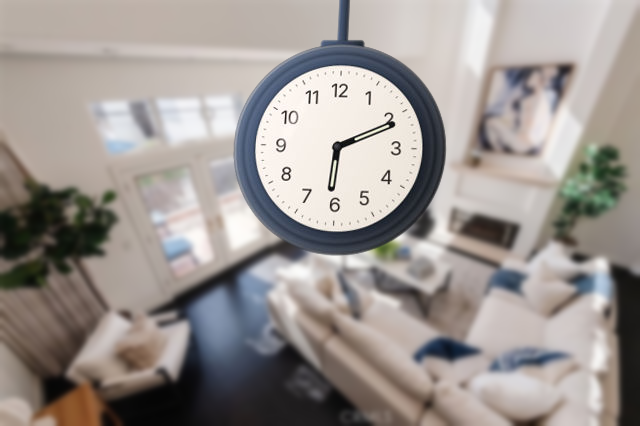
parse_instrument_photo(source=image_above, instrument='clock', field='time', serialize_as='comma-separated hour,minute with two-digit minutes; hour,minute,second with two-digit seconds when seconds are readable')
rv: 6,11
